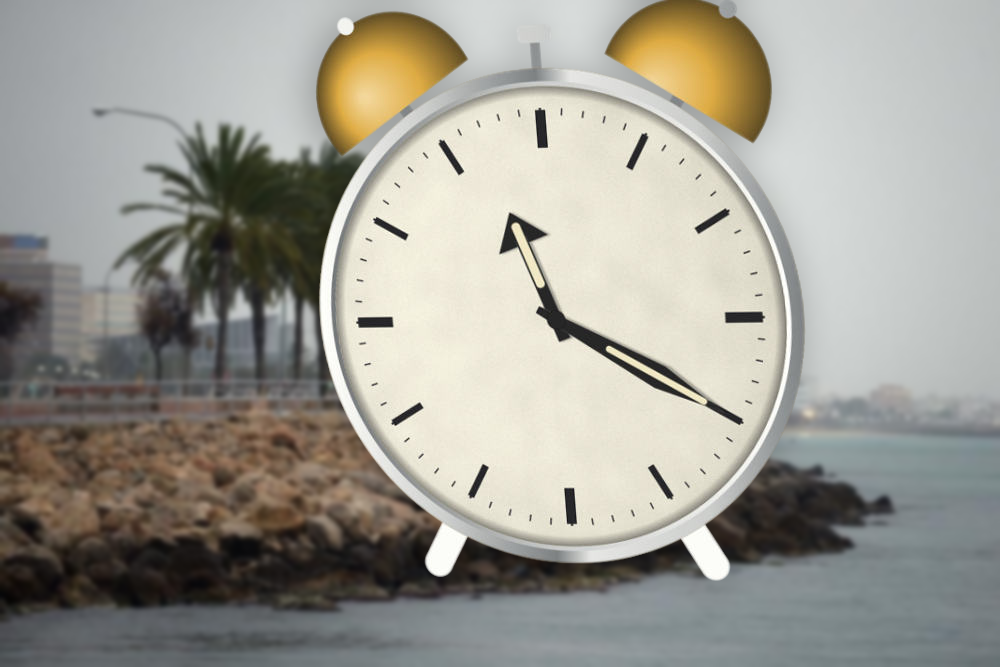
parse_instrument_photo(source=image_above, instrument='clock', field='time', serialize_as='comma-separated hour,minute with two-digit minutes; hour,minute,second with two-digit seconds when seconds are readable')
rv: 11,20
